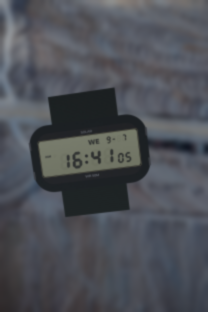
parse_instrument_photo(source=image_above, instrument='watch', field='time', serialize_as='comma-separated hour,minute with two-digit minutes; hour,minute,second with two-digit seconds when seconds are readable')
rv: 16,41,05
